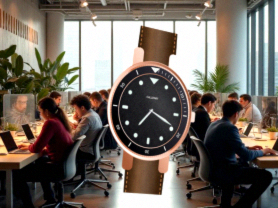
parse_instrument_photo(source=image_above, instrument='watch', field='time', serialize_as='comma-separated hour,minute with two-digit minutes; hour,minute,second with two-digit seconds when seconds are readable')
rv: 7,19
